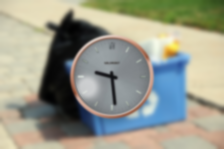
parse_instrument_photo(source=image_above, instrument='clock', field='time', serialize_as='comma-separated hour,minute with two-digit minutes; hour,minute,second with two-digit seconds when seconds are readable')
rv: 9,29
